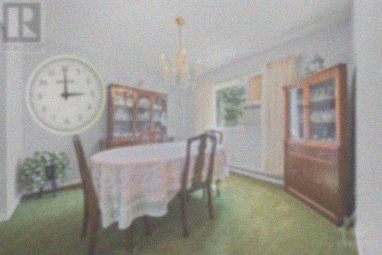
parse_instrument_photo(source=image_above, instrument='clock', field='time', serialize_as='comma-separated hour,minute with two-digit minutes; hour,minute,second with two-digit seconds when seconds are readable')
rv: 3,00
